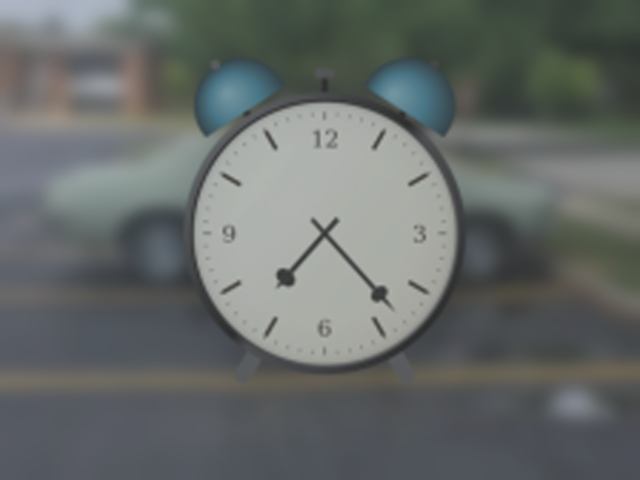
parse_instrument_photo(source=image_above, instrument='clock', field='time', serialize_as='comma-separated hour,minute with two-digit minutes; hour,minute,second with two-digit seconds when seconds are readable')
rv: 7,23
